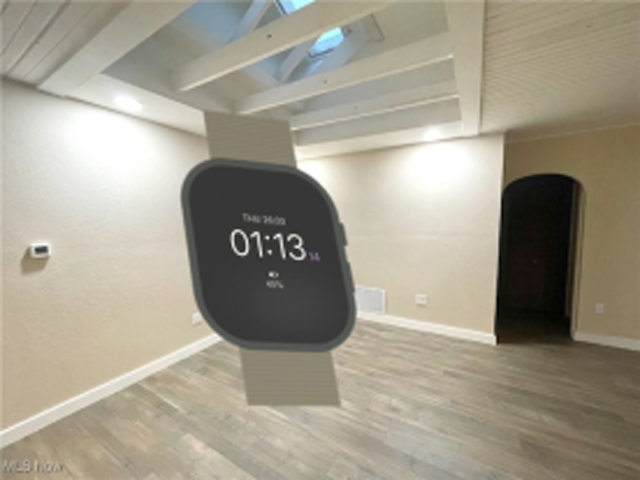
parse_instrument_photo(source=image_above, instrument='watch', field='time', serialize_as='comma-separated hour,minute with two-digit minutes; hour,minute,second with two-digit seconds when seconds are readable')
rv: 1,13
